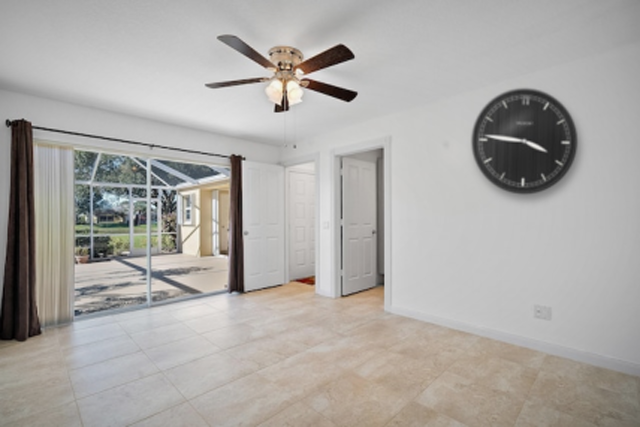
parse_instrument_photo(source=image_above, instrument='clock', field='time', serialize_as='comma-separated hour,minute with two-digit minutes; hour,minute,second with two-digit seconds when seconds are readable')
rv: 3,46
